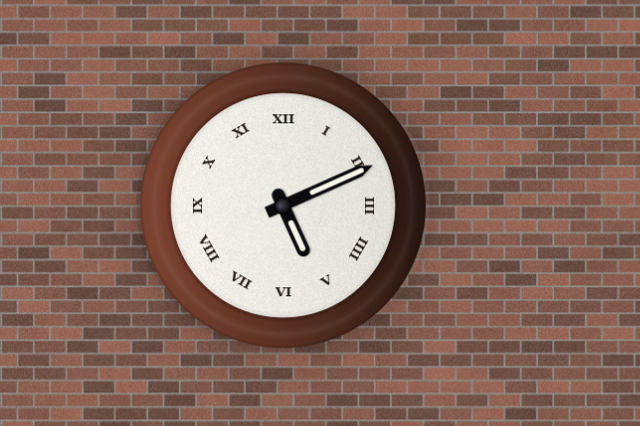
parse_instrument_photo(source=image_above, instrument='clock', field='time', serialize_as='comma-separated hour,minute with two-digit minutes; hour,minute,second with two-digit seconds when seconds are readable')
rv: 5,11
